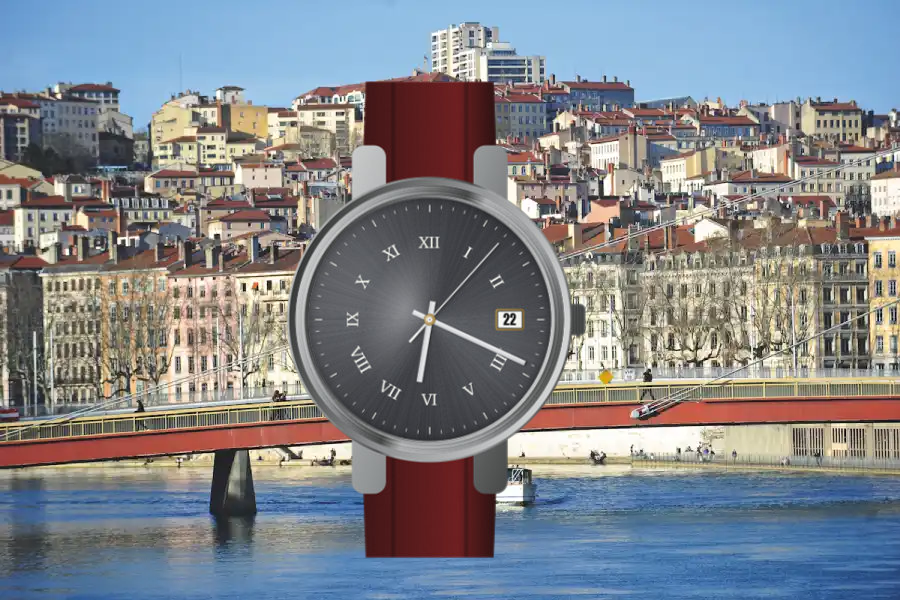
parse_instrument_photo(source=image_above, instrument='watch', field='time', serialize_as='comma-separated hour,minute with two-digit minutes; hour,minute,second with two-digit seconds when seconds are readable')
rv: 6,19,07
